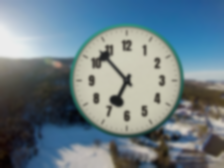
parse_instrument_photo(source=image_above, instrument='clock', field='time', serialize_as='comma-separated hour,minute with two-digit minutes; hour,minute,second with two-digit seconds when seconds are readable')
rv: 6,53
